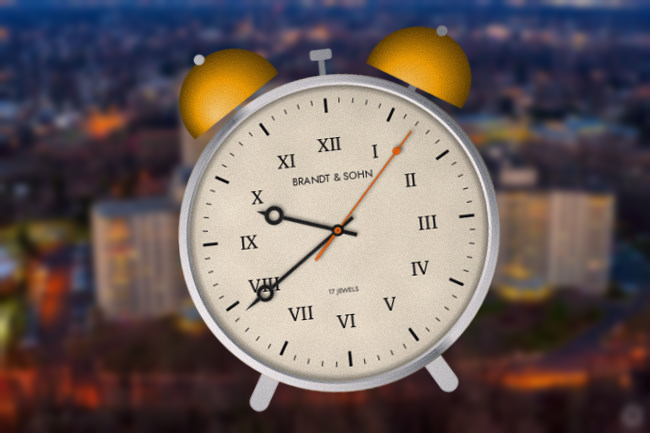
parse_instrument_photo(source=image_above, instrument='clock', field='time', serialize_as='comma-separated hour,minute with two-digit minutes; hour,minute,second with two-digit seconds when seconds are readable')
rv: 9,39,07
